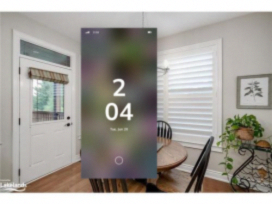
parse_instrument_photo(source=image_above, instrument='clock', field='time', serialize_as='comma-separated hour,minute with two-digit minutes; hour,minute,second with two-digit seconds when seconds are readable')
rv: 2,04
